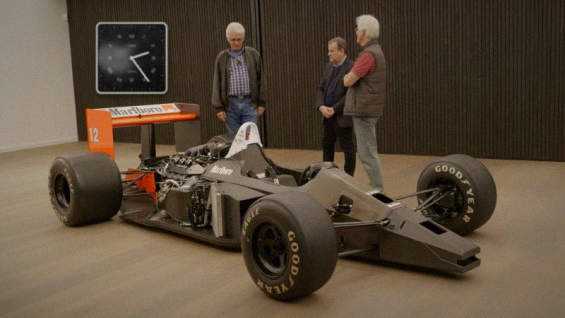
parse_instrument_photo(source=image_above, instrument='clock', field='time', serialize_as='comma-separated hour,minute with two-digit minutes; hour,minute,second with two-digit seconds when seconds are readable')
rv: 2,24
